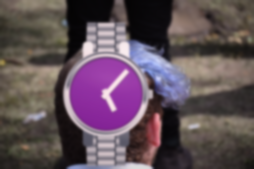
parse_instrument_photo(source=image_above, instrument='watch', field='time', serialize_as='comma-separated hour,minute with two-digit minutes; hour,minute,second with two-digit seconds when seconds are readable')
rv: 5,07
